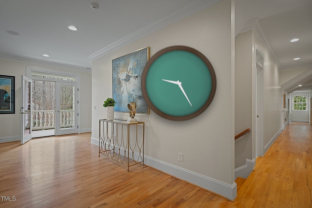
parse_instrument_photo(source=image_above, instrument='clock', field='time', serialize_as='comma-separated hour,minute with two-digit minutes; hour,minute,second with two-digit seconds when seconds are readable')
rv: 9,25
